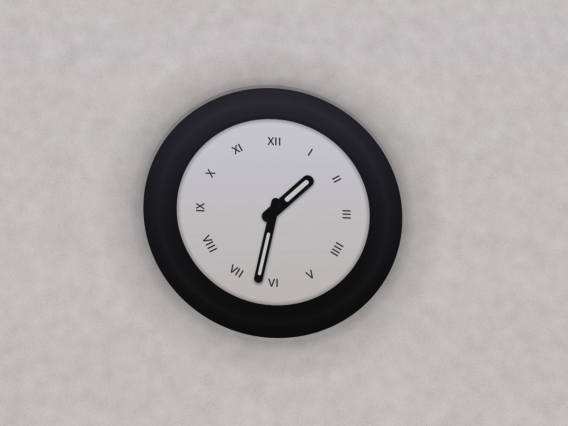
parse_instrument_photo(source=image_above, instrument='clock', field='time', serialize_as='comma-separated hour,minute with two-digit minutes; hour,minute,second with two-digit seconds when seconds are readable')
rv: 1,32
